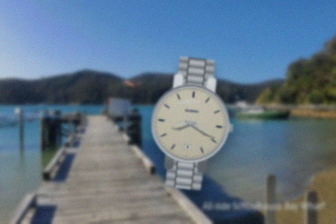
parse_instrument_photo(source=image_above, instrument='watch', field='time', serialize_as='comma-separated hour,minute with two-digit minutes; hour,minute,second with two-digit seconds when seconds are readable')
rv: 8,19
